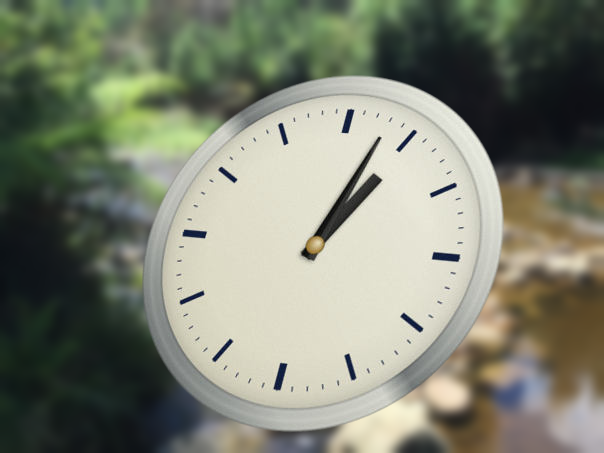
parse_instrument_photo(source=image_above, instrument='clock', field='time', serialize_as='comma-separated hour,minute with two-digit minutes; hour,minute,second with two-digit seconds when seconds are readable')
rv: 1,03
